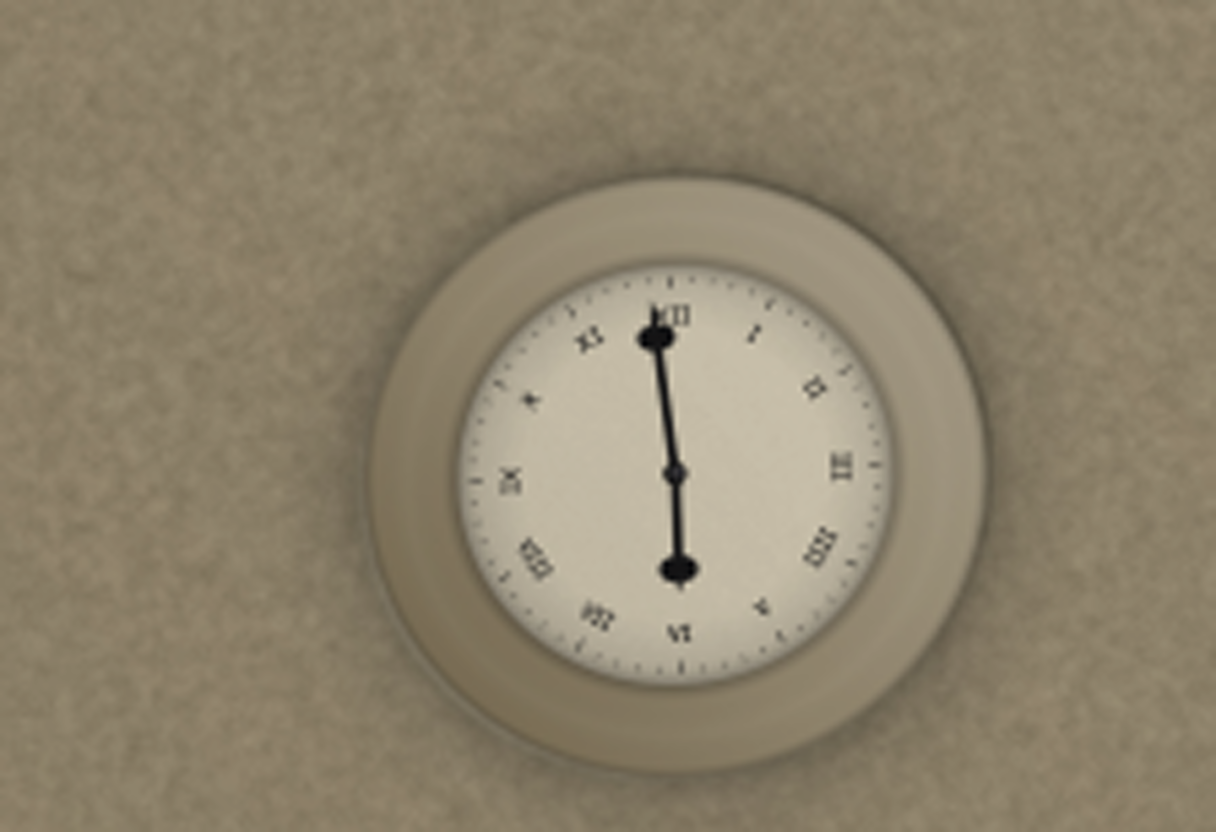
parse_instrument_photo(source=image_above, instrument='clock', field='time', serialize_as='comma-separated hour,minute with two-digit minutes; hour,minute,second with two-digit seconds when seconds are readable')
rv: 5,59
